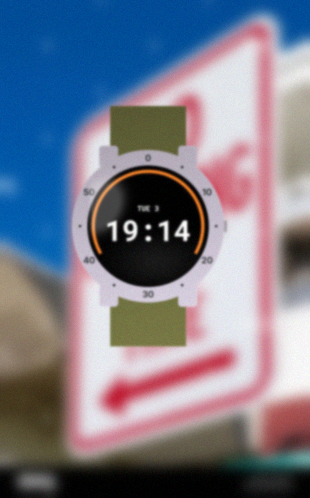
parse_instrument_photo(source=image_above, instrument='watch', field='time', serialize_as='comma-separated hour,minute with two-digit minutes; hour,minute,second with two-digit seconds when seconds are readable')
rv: 19,14
